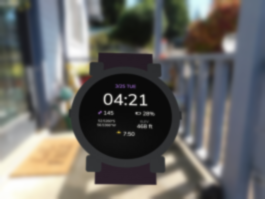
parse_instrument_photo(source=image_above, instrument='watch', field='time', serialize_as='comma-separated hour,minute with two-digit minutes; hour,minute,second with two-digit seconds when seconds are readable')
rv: 4,21
